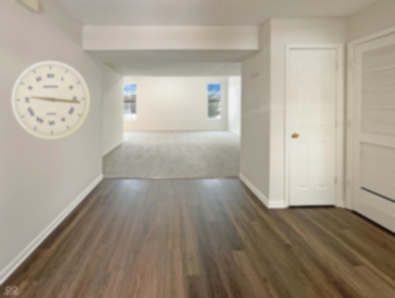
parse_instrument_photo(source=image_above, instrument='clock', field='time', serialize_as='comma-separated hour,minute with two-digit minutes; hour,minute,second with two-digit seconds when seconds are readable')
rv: 9,16
